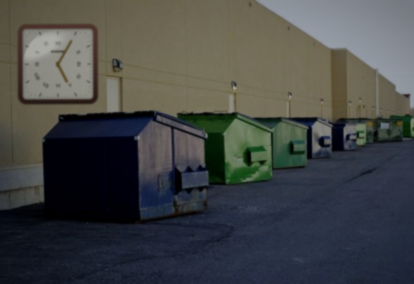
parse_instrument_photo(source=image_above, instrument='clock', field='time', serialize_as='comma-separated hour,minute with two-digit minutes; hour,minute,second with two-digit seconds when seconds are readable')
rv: 5,05
